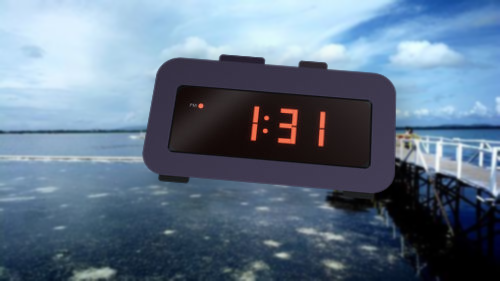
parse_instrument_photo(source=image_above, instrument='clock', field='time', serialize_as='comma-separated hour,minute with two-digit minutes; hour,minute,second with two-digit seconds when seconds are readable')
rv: 1,31
